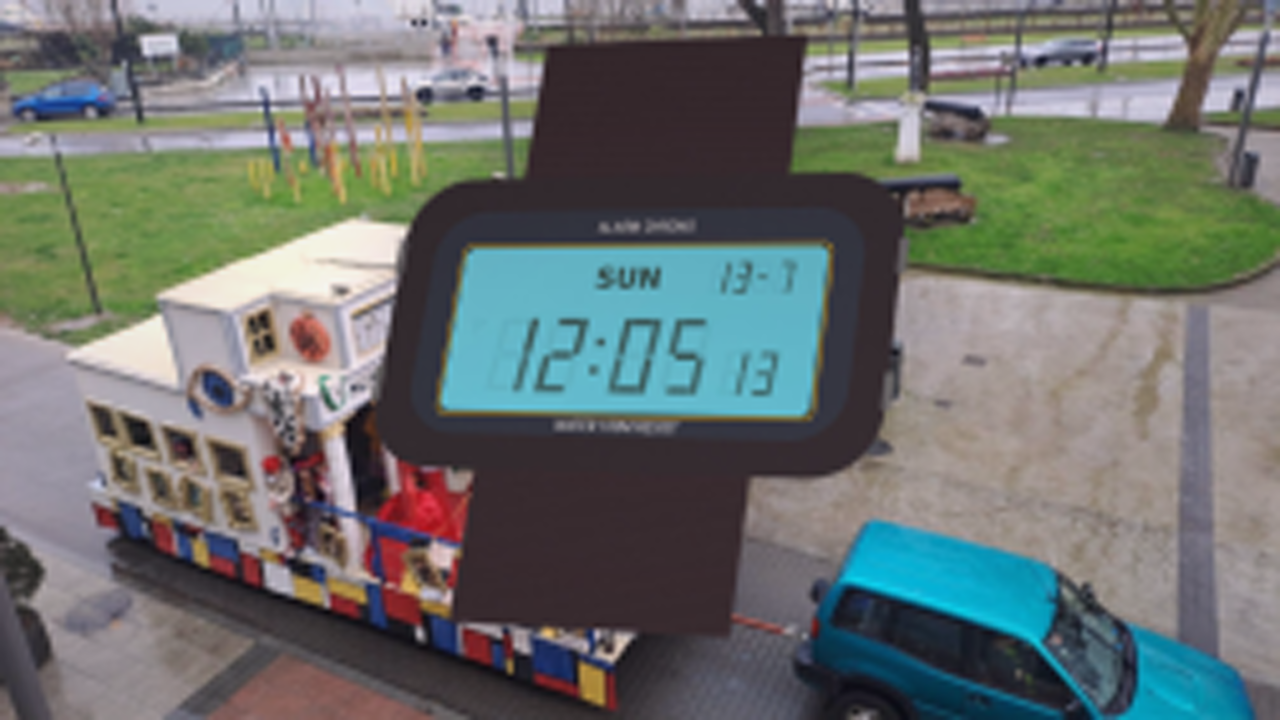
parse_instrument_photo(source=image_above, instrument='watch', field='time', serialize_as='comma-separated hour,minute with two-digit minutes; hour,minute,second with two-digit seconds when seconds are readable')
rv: 12,05,13
